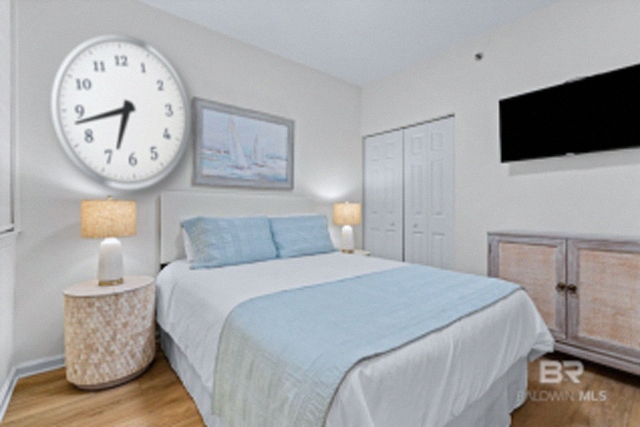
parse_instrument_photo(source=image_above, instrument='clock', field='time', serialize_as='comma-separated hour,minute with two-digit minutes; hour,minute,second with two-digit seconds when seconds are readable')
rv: 6,43
